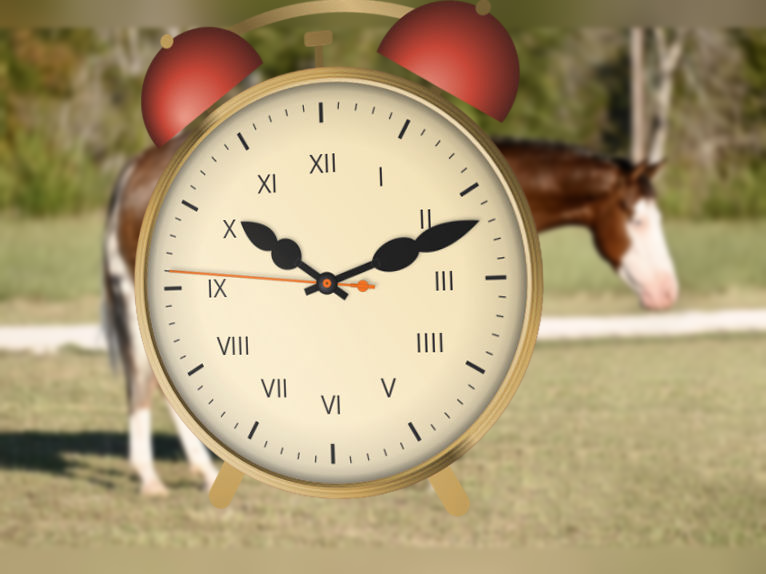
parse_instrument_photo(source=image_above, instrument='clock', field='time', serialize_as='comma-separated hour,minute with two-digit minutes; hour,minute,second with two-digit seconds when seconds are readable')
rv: 10,11,46
